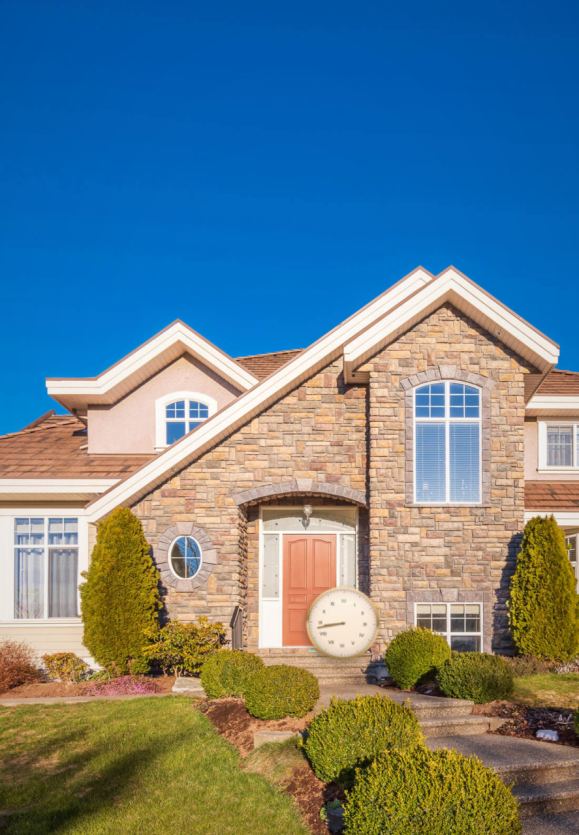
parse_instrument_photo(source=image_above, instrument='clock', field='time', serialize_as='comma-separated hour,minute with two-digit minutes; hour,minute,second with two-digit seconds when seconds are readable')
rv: 8,43
